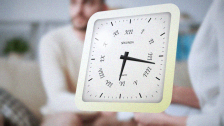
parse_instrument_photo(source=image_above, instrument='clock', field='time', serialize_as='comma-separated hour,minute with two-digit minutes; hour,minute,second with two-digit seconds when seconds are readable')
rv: 6,17
